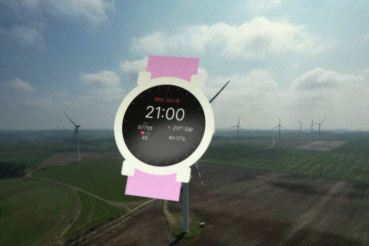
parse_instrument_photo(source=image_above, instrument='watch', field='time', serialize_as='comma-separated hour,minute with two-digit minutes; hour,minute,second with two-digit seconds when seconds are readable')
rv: 21,00
